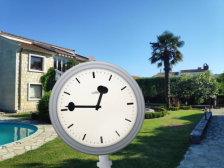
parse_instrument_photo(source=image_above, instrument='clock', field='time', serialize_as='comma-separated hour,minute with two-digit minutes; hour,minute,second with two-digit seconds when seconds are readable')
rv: 12,46
